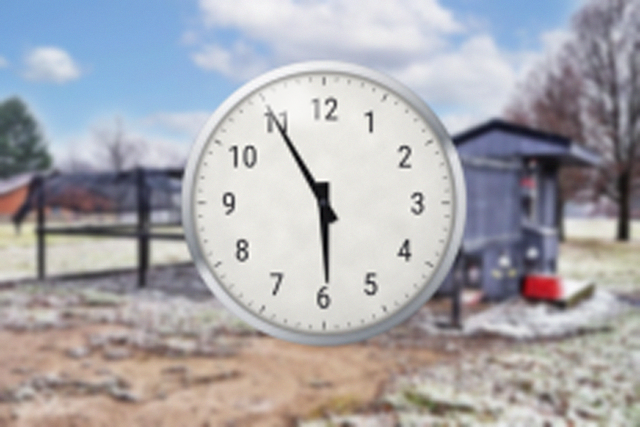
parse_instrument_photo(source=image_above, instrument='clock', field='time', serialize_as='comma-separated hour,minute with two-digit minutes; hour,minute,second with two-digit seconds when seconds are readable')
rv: 5,55
